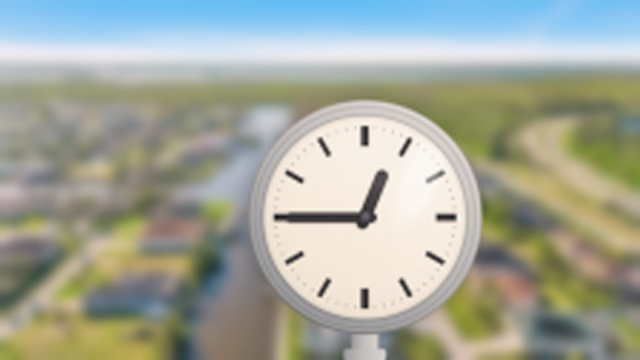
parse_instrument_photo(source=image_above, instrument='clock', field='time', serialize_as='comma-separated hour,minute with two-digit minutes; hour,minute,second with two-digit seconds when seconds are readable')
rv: 12,45
